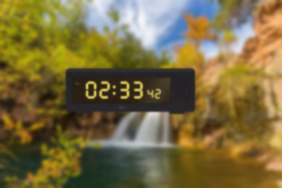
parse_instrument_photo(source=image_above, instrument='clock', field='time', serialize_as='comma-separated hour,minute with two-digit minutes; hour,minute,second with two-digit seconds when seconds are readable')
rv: 2,33
